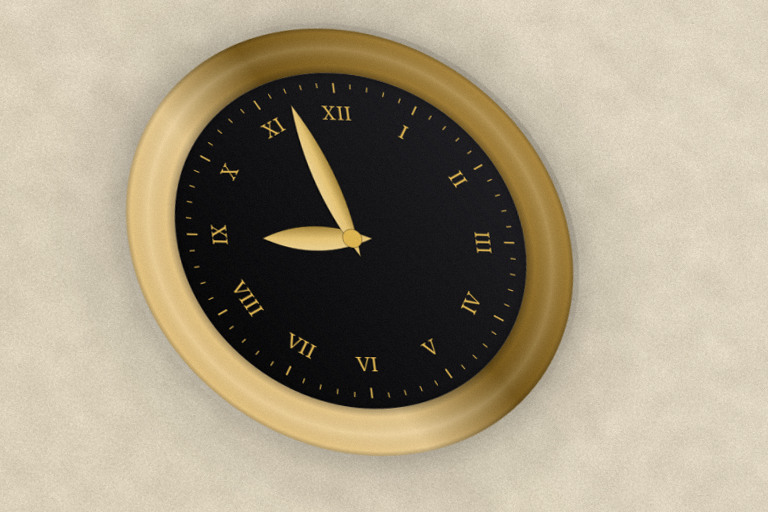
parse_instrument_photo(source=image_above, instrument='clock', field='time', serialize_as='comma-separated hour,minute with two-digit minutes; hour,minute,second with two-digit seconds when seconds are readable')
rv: 8,57
